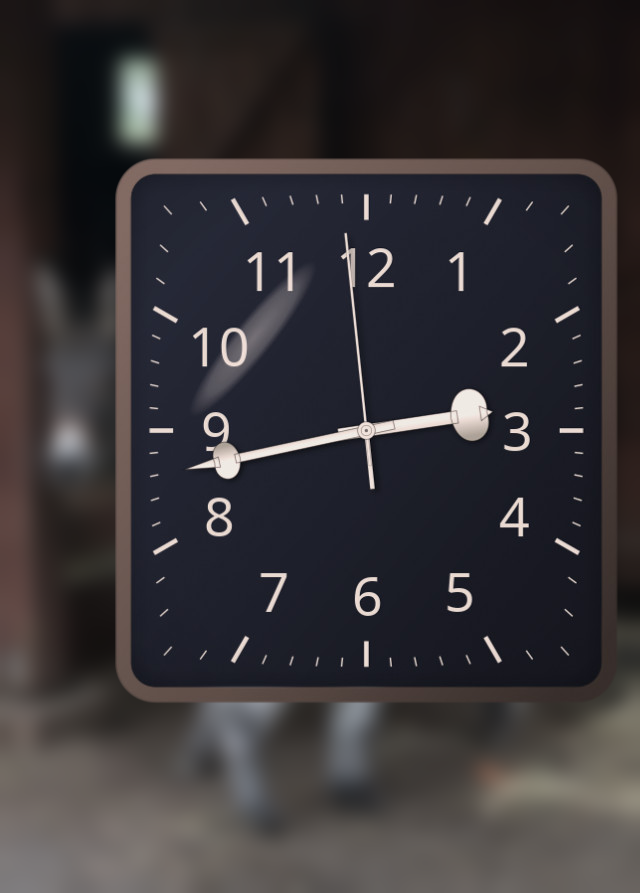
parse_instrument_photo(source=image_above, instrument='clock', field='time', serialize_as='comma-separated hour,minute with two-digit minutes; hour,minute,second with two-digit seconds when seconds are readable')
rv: 2,42,59
